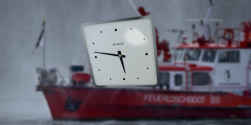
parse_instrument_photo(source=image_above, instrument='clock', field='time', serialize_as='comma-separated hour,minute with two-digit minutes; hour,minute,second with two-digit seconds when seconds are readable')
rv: 5,47
